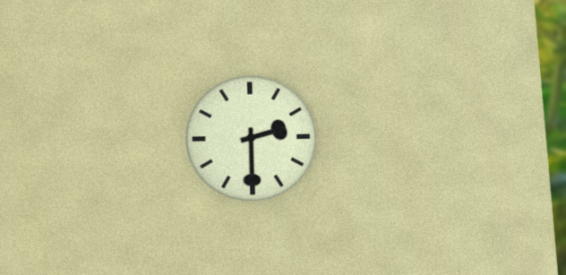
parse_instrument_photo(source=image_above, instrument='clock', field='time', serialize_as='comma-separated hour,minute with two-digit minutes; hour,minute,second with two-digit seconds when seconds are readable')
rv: 2,30
